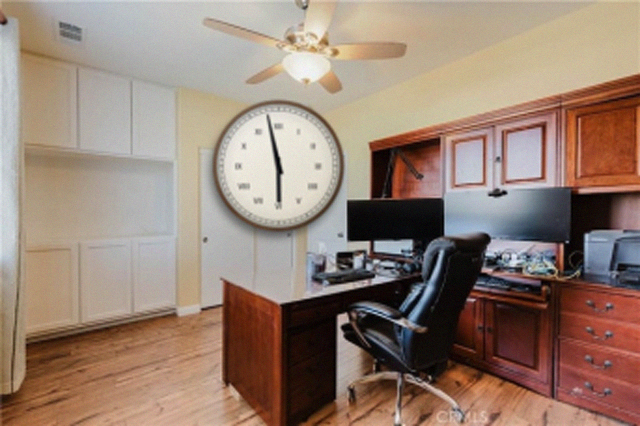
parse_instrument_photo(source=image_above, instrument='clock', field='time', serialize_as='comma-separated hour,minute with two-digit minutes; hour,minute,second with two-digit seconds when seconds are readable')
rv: 5,58
